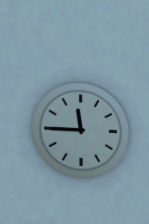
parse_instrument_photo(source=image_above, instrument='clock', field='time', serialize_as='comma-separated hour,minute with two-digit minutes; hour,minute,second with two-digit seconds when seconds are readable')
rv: 11,45
